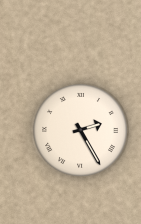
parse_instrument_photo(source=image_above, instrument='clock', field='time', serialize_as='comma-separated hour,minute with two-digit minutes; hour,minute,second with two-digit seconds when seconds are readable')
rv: 2,25
